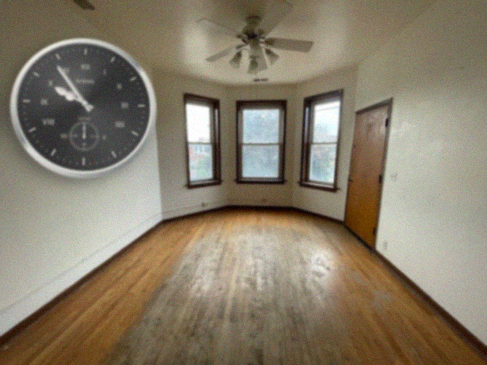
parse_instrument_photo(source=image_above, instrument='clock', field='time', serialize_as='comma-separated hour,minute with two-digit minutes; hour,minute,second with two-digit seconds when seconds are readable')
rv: 9,54
